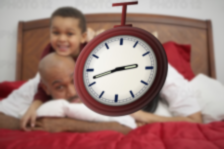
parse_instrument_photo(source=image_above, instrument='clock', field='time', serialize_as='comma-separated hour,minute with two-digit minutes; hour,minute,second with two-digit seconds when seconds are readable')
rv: 2,42
